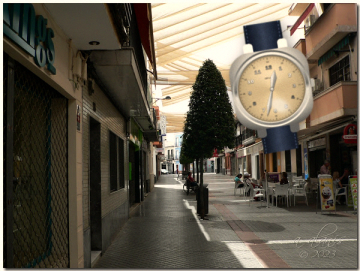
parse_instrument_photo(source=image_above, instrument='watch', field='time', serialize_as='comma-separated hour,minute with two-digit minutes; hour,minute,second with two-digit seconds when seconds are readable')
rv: 12,33
